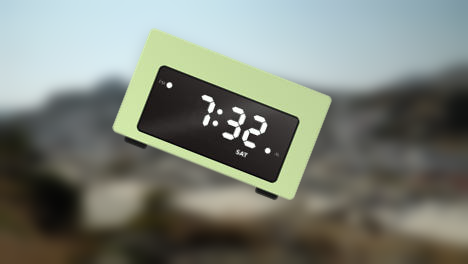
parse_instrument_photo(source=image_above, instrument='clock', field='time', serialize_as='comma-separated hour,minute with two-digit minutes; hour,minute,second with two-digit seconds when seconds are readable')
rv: 7,32
